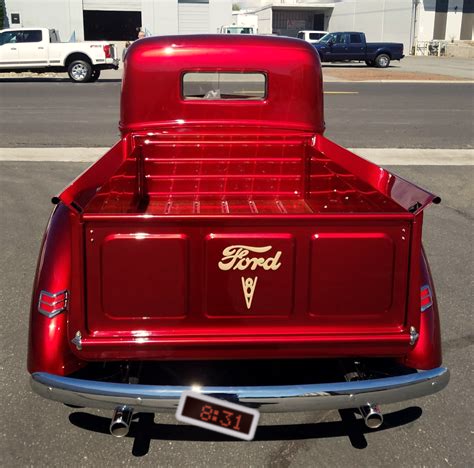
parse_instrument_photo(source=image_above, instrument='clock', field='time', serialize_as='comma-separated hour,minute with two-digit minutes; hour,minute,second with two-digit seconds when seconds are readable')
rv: 8,31
